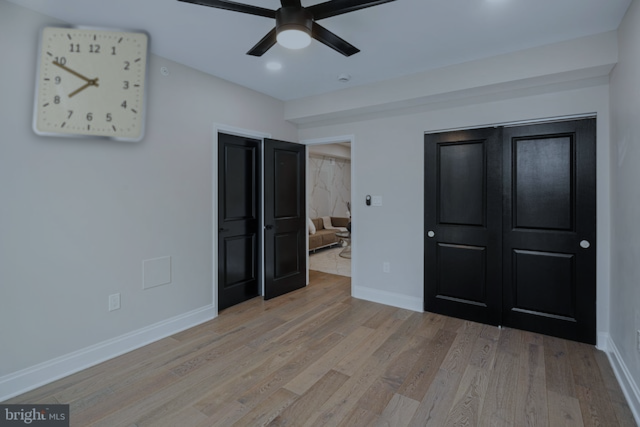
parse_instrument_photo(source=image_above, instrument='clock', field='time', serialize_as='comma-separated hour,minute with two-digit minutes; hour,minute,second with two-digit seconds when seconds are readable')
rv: 7,49
